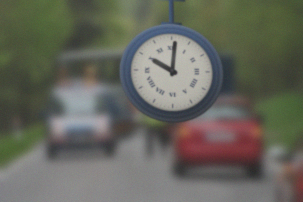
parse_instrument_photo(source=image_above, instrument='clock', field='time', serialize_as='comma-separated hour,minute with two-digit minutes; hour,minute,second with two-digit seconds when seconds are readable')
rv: 10,01
